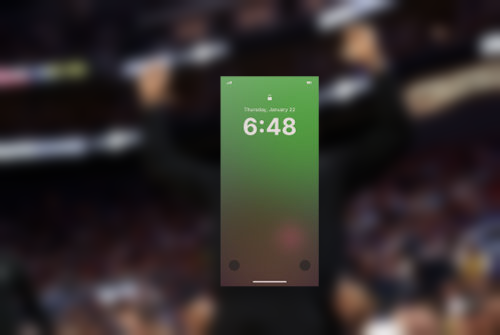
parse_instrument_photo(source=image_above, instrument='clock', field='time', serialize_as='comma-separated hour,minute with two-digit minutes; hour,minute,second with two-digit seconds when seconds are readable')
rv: 6,48
